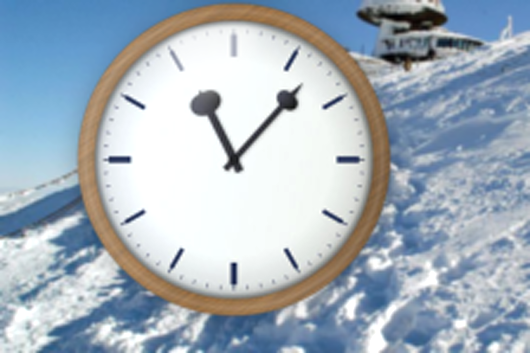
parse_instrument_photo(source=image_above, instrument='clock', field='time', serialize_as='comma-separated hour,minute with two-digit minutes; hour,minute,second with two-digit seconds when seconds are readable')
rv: 11,07
